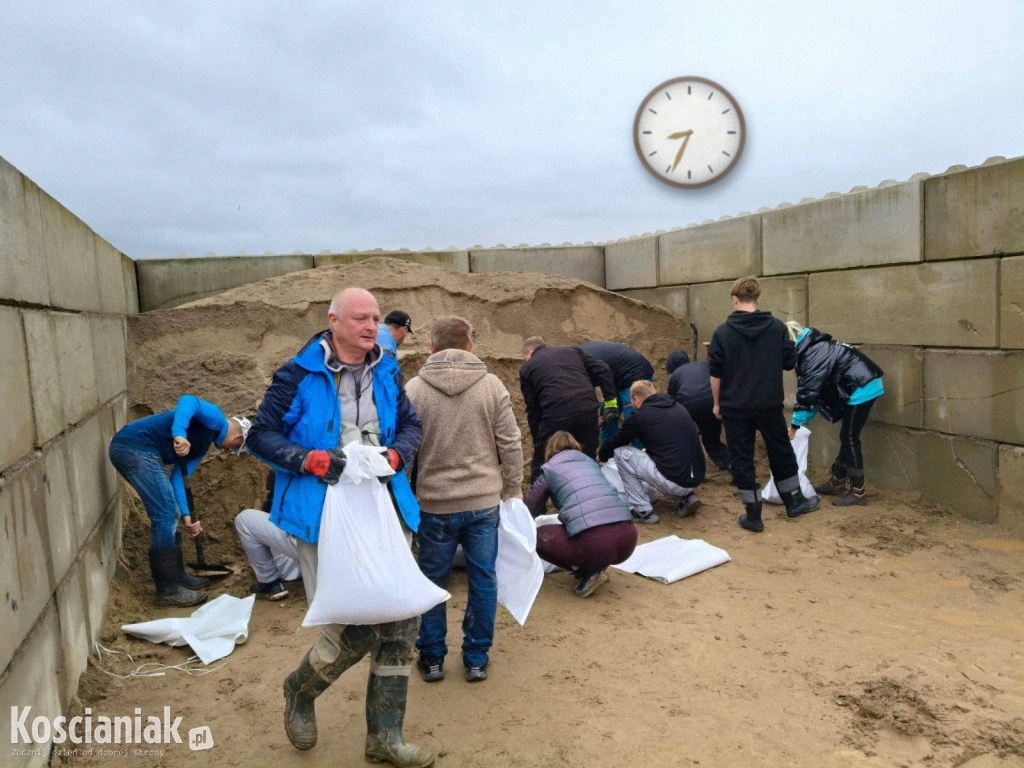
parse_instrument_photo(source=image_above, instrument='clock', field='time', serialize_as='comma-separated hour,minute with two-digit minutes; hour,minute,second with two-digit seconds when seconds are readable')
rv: 8,34
